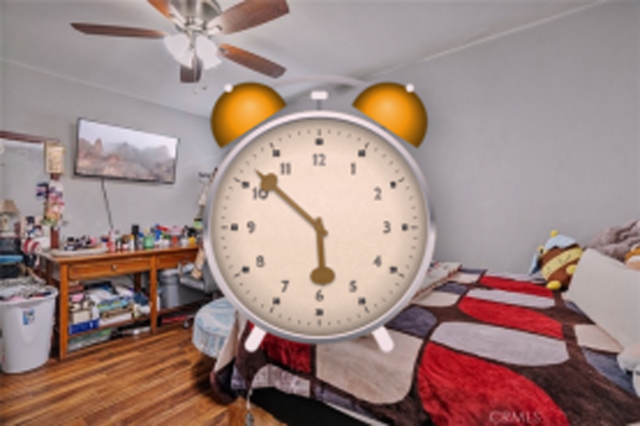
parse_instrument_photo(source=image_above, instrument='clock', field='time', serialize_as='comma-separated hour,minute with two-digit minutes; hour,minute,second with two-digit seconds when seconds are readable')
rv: 5,52
